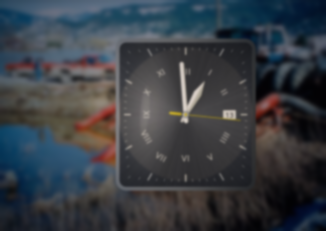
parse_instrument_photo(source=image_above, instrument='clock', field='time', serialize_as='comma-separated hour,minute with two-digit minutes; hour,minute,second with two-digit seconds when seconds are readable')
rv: 12,59,16
